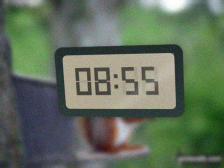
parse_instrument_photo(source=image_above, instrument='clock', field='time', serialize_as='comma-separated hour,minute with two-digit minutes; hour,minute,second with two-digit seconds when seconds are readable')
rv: 8,55
